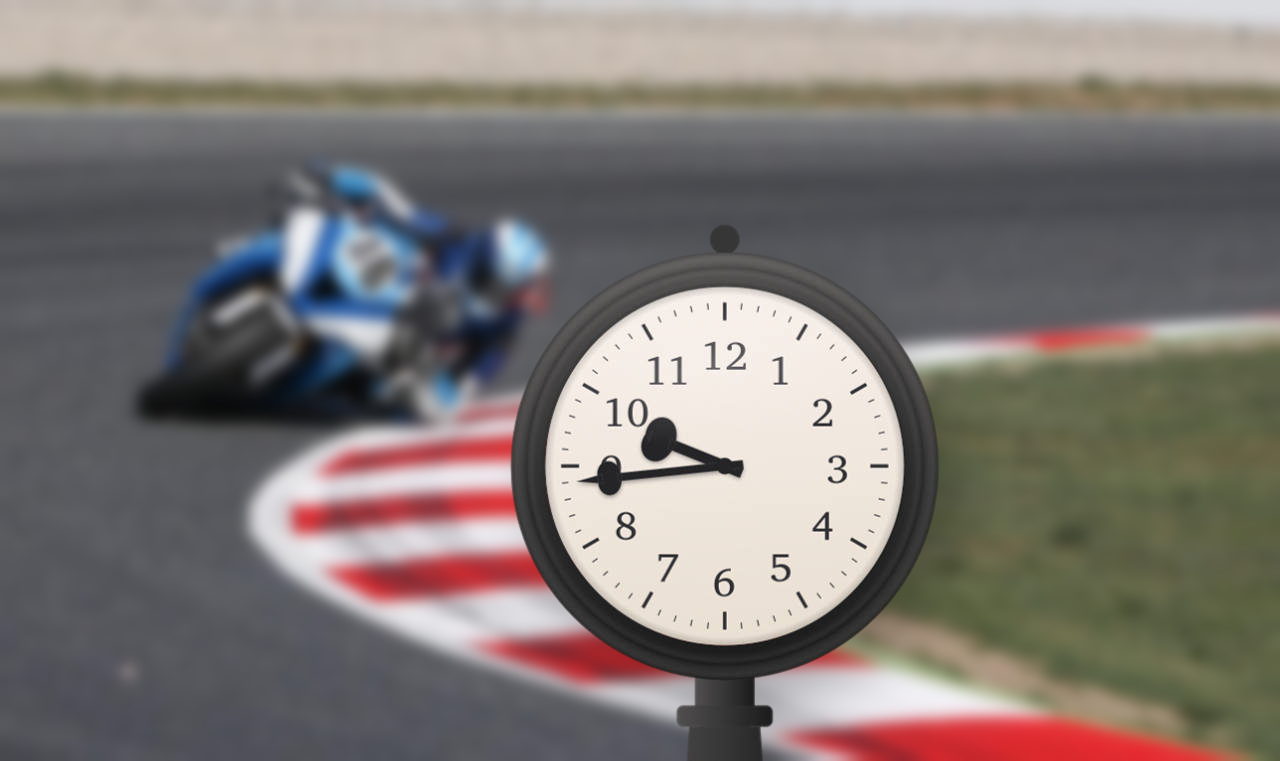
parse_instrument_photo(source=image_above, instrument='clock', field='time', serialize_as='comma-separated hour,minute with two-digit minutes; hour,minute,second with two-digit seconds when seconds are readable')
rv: 9,44
